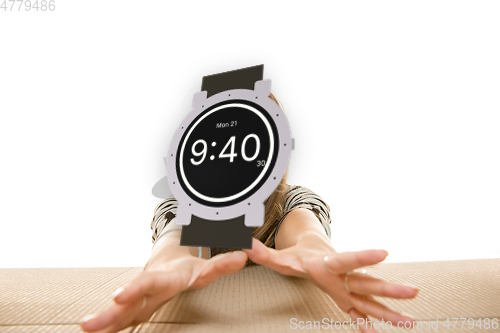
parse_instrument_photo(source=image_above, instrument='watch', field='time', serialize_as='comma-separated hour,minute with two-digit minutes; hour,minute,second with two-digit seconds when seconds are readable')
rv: 9,40
